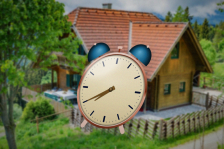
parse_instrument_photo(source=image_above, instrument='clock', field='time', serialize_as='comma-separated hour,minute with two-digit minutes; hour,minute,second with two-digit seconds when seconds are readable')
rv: 7,40
